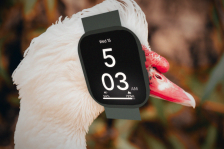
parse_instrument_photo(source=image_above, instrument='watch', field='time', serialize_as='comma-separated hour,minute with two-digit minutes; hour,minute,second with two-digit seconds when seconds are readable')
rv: 5,03
